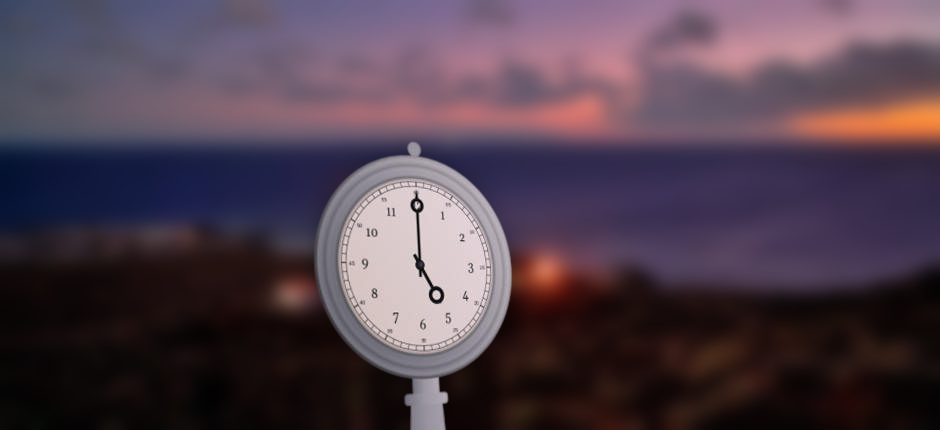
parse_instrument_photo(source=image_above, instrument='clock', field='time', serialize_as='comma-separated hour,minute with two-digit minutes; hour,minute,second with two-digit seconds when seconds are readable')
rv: 5,00
